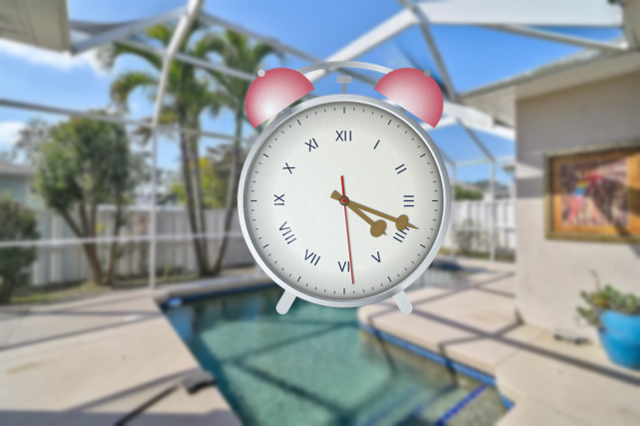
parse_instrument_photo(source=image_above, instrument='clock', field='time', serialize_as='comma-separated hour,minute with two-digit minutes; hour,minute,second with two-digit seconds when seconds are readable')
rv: 4,18,29
